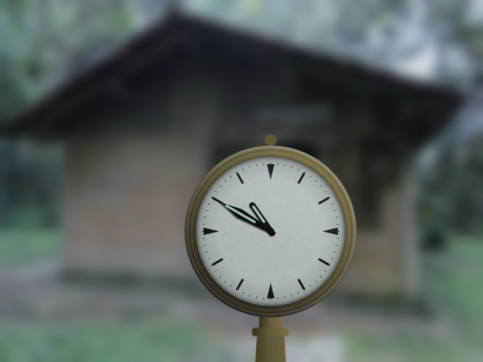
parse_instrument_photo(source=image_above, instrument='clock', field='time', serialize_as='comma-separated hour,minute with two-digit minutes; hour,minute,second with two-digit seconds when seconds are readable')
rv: 10,50
